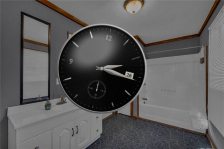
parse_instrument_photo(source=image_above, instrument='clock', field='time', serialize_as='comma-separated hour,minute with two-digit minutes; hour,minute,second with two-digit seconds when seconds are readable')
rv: 2,16
